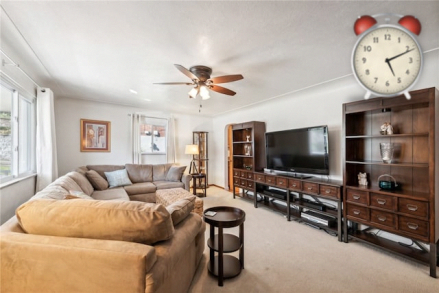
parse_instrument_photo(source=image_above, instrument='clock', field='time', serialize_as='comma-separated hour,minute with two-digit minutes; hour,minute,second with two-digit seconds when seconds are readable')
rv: 5,11
